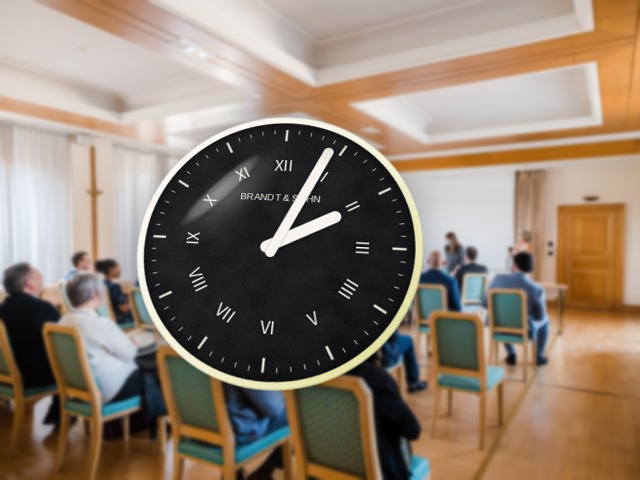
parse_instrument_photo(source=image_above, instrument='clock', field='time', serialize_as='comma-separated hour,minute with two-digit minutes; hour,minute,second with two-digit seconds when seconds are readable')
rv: 2,04
